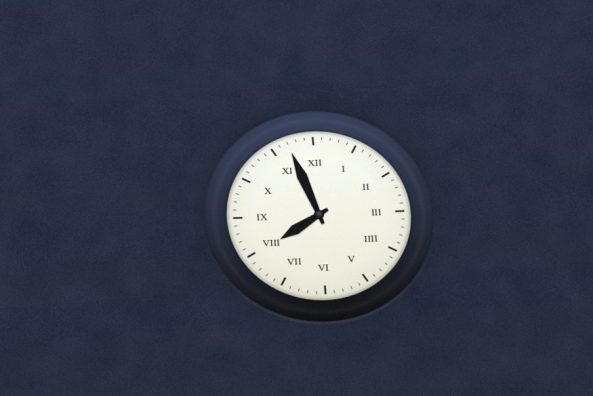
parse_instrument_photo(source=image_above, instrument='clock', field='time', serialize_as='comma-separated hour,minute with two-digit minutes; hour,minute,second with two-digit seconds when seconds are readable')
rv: 7,57
